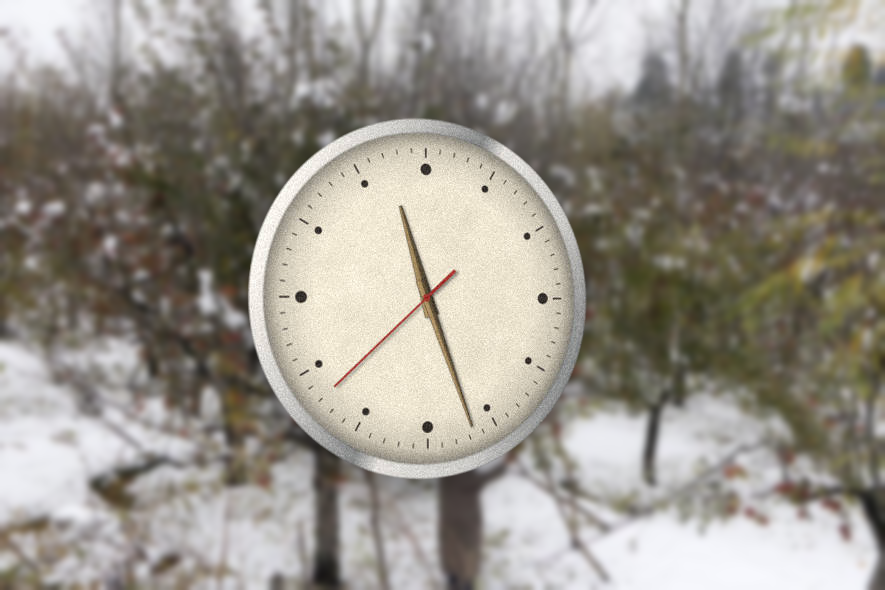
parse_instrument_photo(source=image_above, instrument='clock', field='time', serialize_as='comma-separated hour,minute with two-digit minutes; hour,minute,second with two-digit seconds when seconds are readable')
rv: 11,26,38
